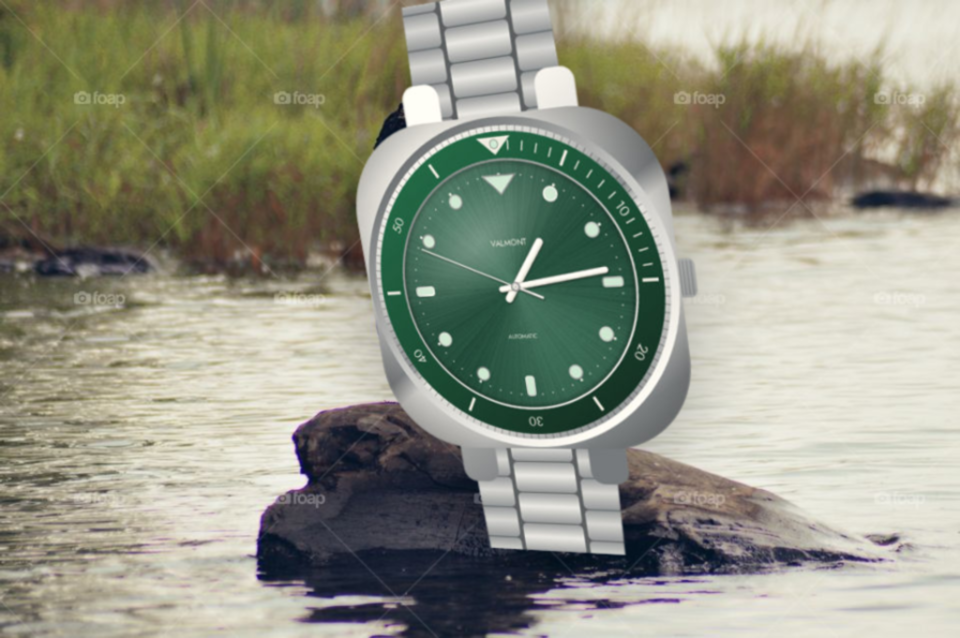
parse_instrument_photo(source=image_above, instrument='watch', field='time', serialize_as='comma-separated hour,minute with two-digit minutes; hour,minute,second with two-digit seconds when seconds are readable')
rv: 1,13,49
